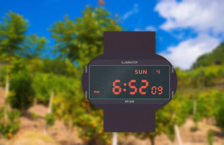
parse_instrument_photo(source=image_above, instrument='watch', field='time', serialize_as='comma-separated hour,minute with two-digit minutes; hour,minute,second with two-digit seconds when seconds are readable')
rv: 6,52,09
